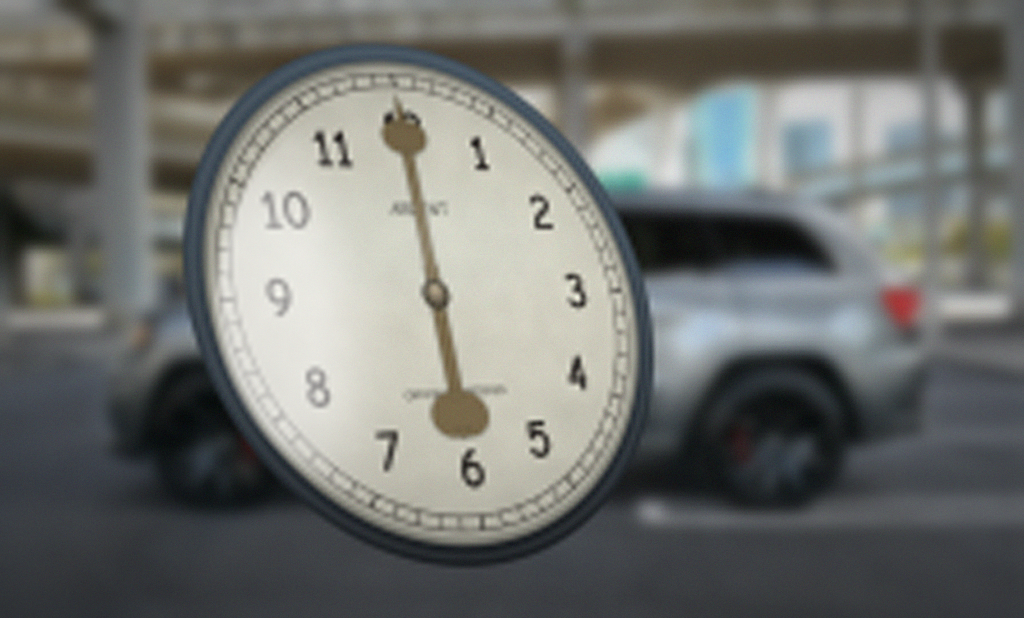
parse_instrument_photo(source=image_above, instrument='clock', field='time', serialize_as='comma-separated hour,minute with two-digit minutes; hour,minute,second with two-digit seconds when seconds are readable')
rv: 6,00
